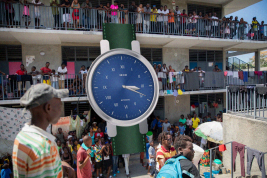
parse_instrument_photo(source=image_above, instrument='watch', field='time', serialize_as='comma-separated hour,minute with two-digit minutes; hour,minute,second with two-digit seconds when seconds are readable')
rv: 3,19
